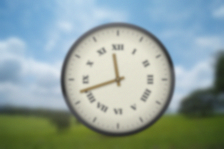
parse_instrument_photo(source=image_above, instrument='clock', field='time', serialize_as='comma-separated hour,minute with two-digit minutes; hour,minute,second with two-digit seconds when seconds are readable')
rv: 11,42
